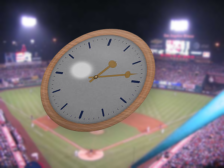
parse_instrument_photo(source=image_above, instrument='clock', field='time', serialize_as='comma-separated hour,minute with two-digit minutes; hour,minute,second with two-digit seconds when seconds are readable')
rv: 1,13
